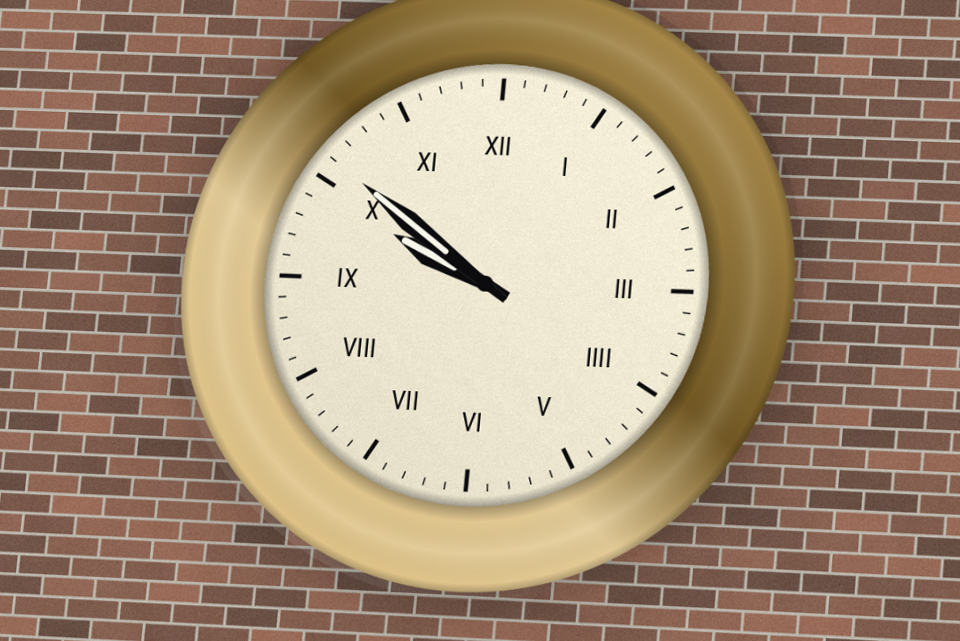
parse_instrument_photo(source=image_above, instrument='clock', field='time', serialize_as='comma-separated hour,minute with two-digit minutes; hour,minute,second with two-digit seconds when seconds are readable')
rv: 9,51
